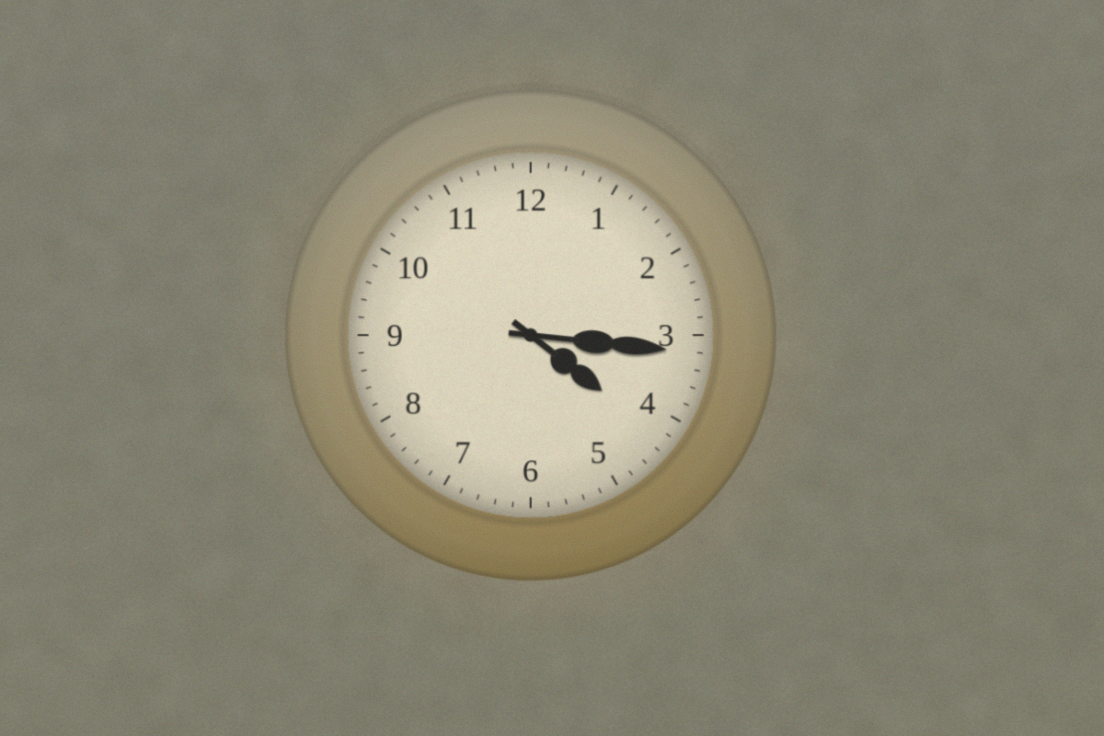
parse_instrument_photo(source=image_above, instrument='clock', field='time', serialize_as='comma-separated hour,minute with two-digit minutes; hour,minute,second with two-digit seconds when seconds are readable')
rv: 4,16
